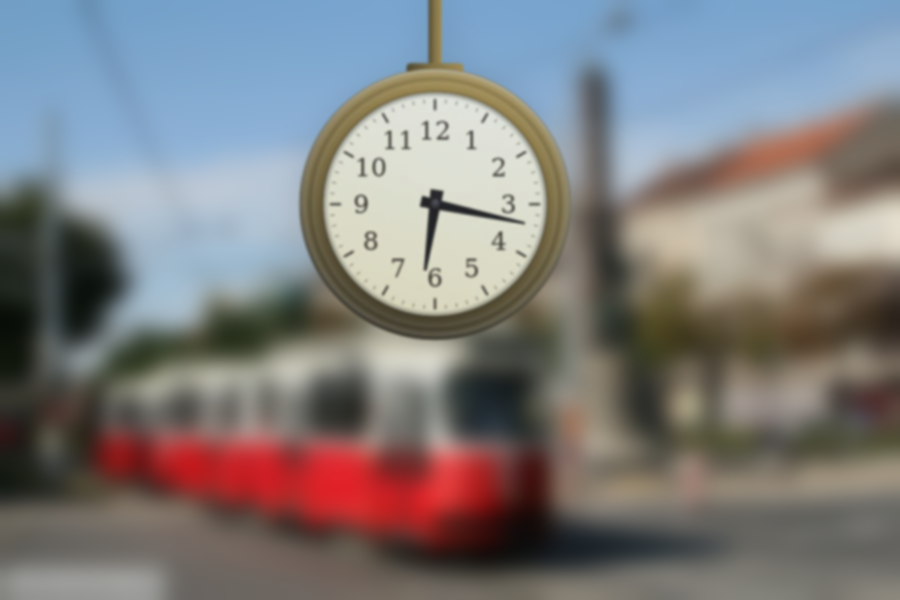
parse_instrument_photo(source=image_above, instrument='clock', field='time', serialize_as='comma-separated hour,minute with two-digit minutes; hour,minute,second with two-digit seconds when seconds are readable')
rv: 6,17
